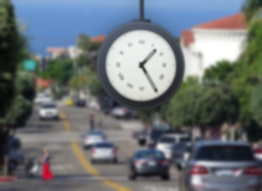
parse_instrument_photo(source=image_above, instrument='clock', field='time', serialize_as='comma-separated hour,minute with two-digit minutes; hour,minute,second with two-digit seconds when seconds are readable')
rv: 1,25
